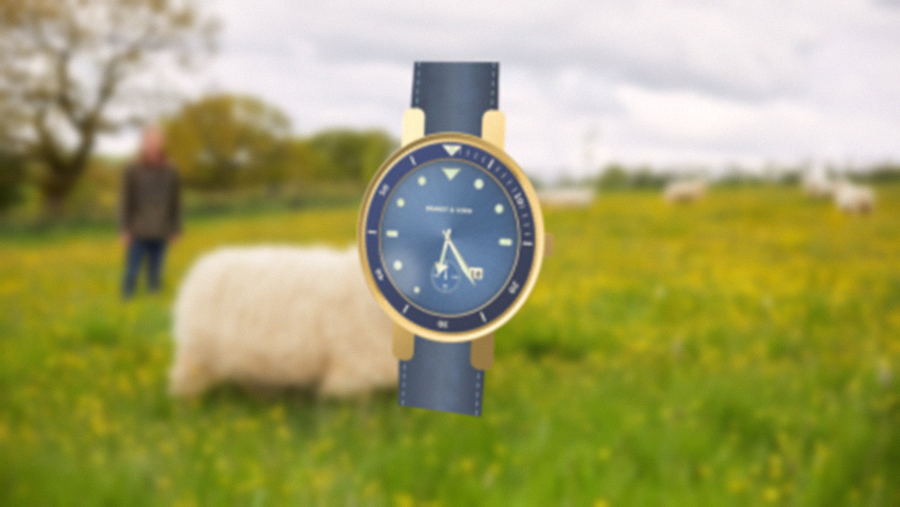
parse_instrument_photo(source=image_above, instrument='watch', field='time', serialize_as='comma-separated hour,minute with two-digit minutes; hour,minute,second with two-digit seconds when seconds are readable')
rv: 6,24
